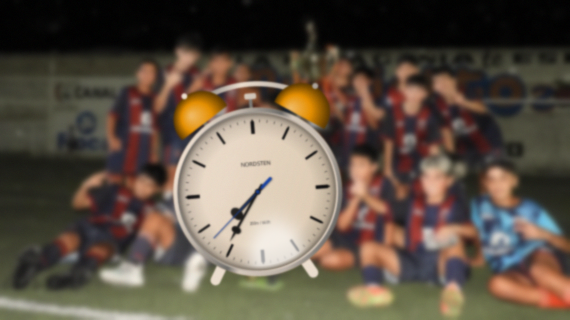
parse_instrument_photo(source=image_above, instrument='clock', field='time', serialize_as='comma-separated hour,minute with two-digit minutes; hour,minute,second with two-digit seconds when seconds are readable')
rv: 7,35,38
